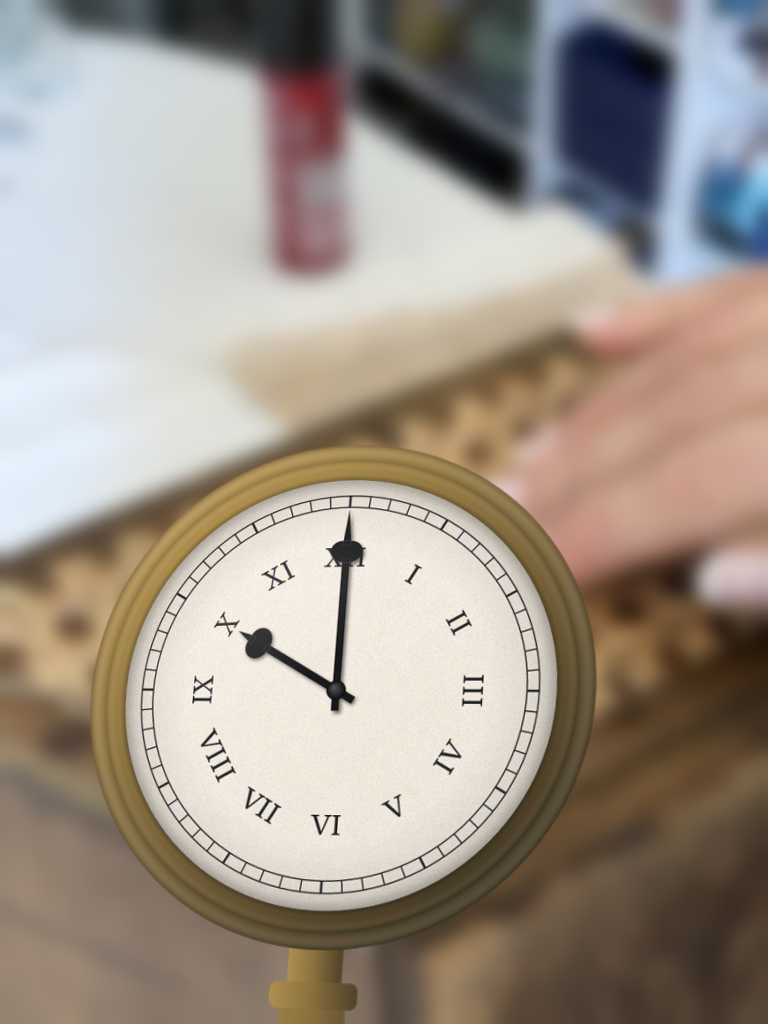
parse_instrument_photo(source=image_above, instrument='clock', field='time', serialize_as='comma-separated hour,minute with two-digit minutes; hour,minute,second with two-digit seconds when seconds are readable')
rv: 10,00
